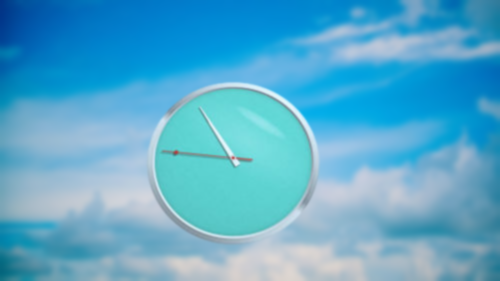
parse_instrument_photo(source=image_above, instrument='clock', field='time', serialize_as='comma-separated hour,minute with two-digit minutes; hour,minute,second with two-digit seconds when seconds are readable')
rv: 10,54,46
